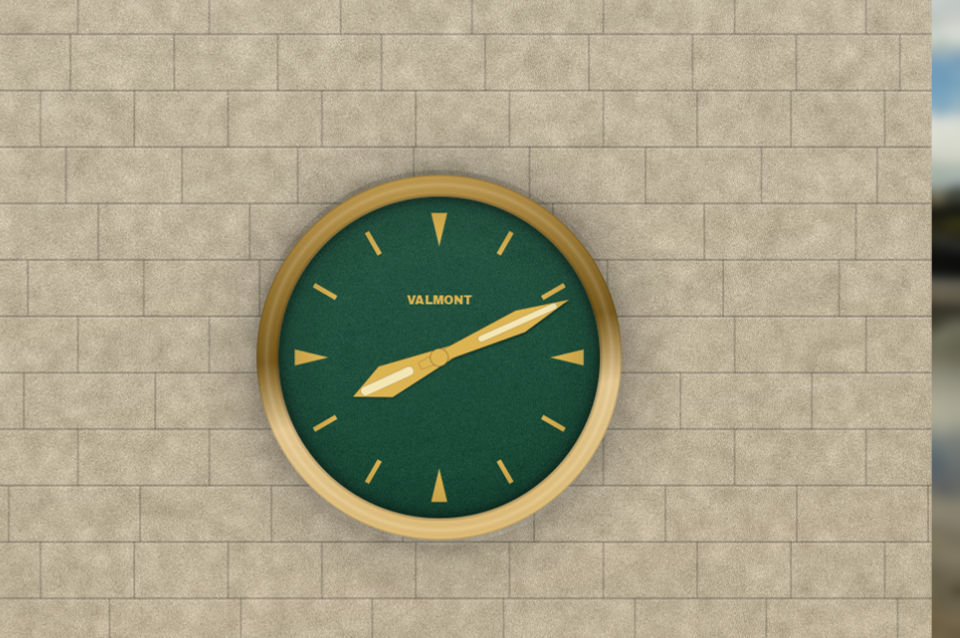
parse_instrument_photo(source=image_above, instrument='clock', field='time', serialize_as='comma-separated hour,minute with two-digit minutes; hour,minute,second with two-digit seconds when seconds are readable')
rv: 8,11
